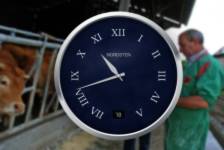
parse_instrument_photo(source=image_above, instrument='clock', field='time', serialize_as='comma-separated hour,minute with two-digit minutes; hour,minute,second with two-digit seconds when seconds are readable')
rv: 10,42
